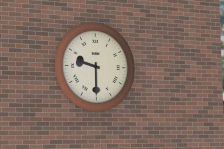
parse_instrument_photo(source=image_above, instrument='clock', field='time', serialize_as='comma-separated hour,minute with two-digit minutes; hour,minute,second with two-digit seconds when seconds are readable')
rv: 9,30
